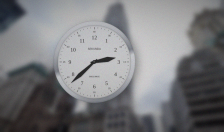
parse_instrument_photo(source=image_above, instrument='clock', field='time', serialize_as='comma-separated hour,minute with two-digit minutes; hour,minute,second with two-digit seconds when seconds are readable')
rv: 2,38
